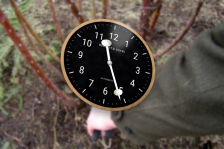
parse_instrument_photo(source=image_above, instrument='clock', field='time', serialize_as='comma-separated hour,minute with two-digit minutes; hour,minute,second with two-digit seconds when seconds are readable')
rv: 11,26
